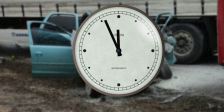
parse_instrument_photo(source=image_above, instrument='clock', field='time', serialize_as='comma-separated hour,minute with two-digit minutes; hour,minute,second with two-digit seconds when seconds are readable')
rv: 11,56
